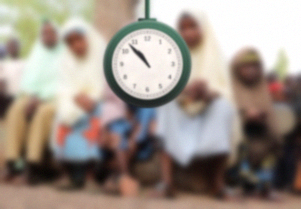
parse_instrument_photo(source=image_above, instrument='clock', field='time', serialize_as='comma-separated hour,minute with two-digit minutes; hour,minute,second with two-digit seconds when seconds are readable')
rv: 10,53
